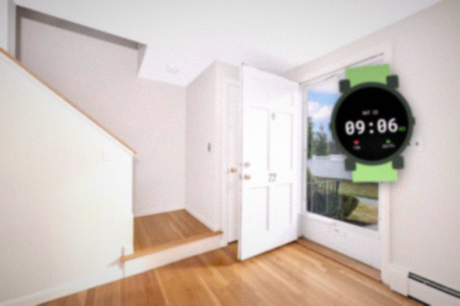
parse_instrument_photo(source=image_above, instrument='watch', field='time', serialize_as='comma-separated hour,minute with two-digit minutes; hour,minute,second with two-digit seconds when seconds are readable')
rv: 9,06
